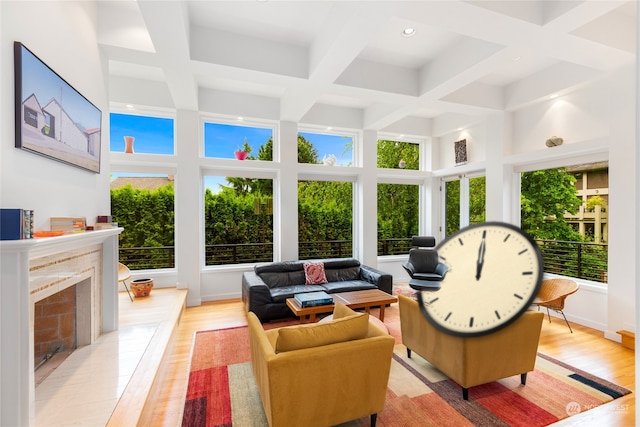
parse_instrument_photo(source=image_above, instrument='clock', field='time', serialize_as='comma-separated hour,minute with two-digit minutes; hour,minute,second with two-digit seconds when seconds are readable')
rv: 12,00
